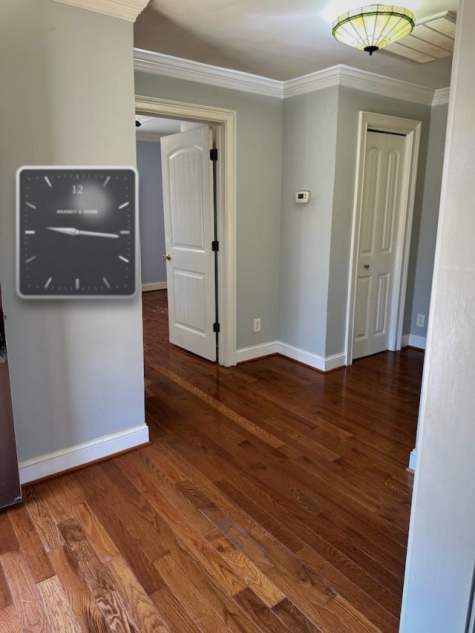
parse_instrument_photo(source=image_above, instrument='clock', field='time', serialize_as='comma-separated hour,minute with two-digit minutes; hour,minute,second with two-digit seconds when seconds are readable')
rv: 9,16
